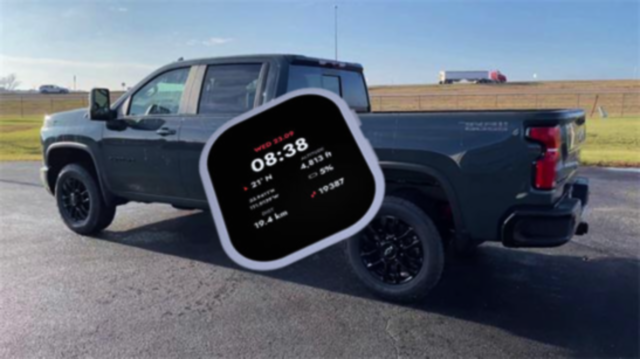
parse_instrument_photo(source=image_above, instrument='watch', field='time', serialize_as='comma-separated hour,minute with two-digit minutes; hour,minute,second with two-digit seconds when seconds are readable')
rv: 8,38
